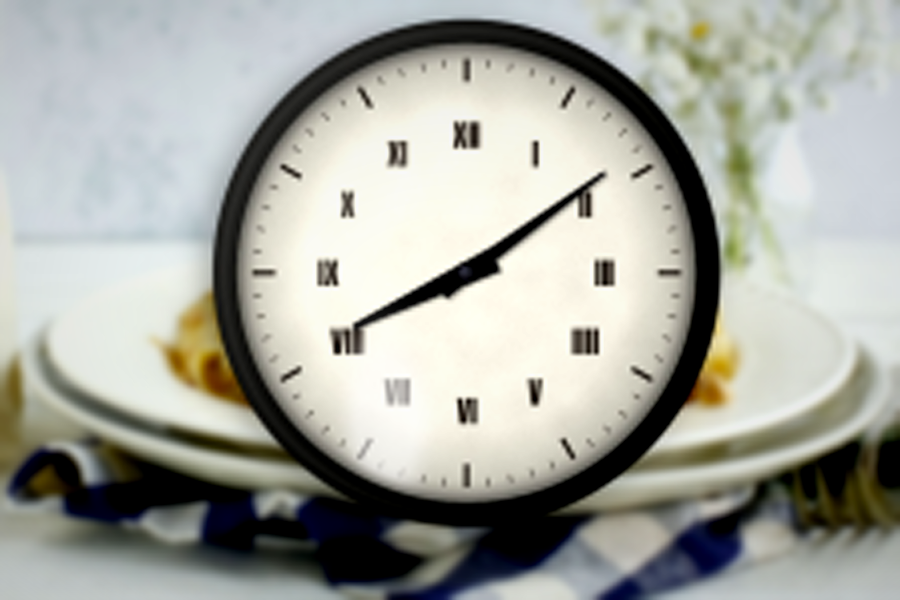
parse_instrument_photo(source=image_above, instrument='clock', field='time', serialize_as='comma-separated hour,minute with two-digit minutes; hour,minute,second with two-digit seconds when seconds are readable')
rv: 8,09
